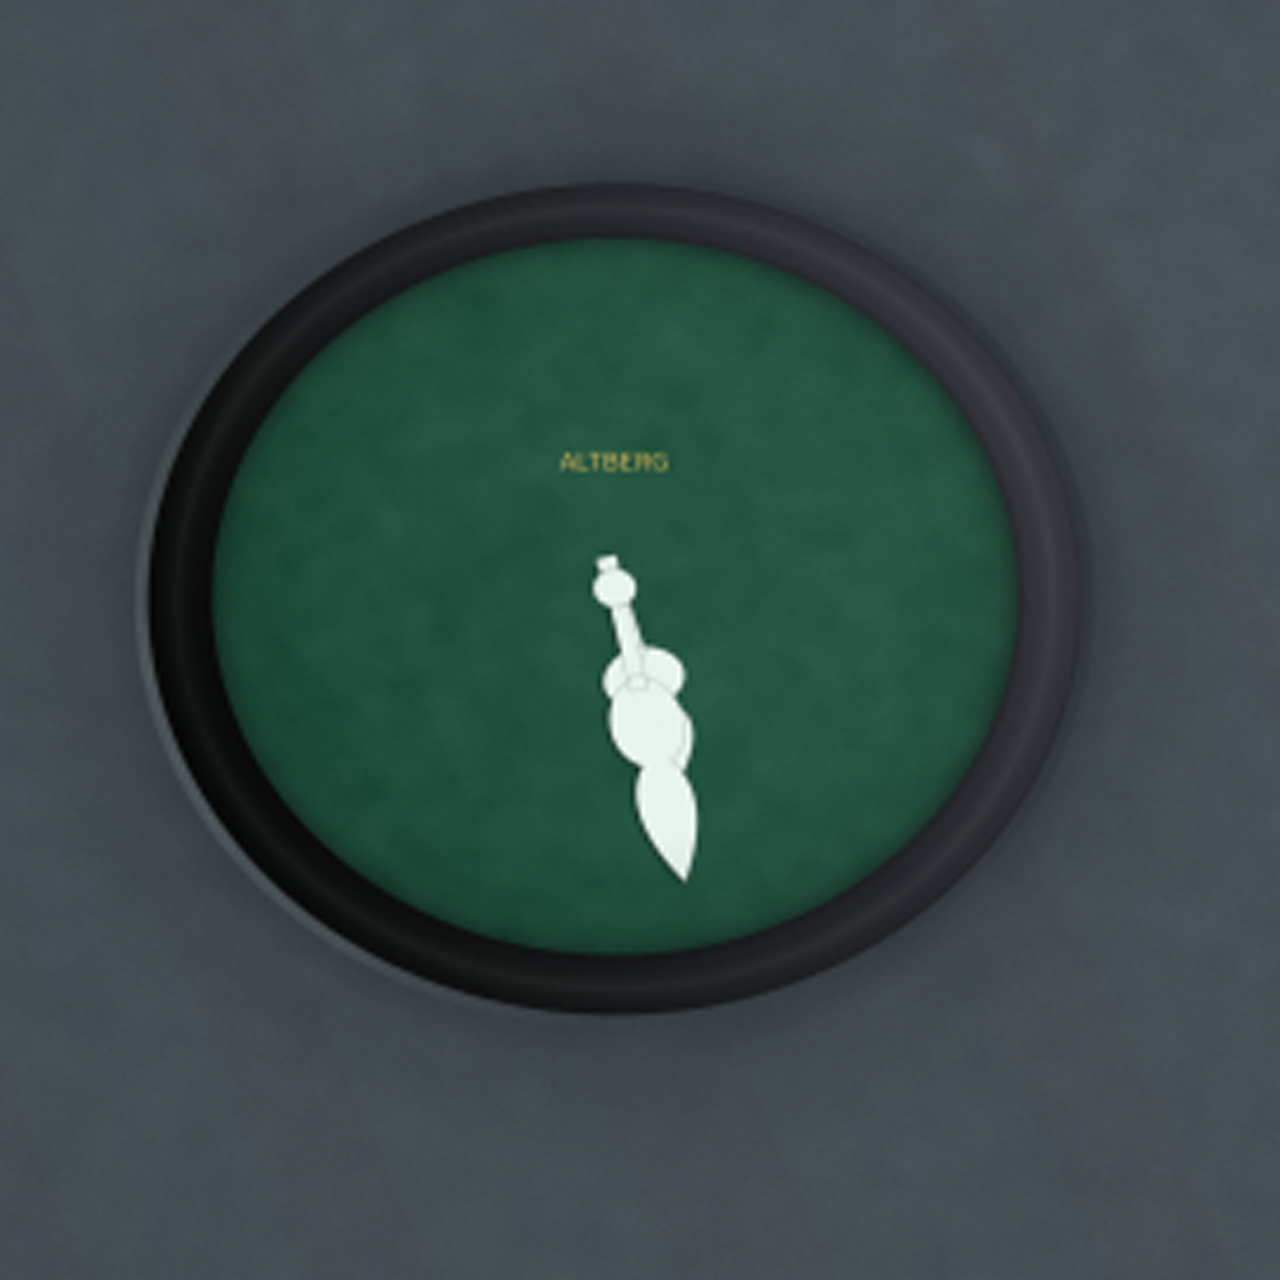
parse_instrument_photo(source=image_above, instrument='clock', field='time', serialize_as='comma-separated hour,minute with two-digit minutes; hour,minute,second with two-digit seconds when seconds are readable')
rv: 5,28
